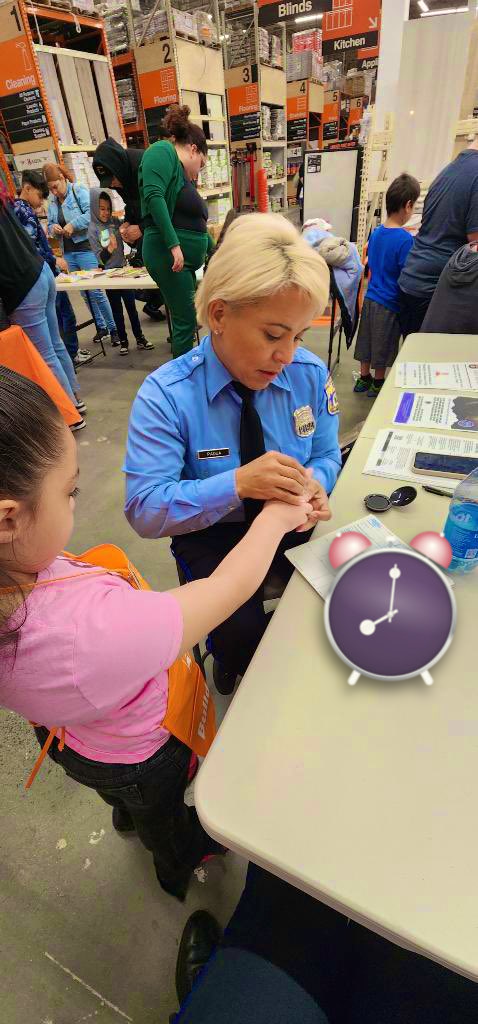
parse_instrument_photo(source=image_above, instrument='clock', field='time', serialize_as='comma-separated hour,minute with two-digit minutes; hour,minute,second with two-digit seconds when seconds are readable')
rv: 8,01
